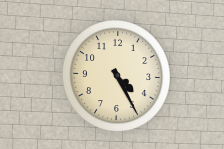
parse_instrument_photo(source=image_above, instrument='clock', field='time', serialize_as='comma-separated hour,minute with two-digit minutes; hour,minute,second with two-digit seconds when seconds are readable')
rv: 4,25
